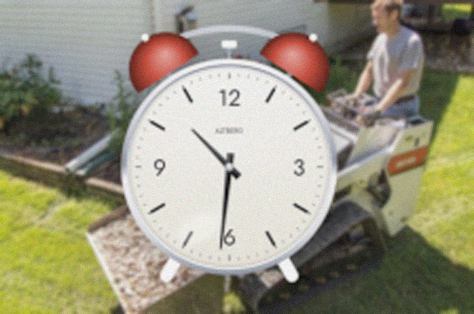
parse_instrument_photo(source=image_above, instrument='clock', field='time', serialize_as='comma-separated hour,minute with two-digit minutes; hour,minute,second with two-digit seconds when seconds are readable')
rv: 10,31
